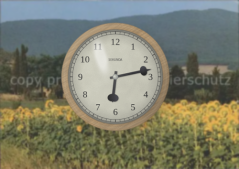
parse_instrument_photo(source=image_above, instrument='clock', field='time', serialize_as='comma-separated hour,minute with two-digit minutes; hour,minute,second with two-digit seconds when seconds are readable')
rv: 6,13
